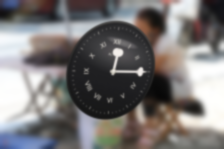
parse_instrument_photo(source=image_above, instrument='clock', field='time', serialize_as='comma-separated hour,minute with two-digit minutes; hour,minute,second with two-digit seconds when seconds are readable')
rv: 12,15
